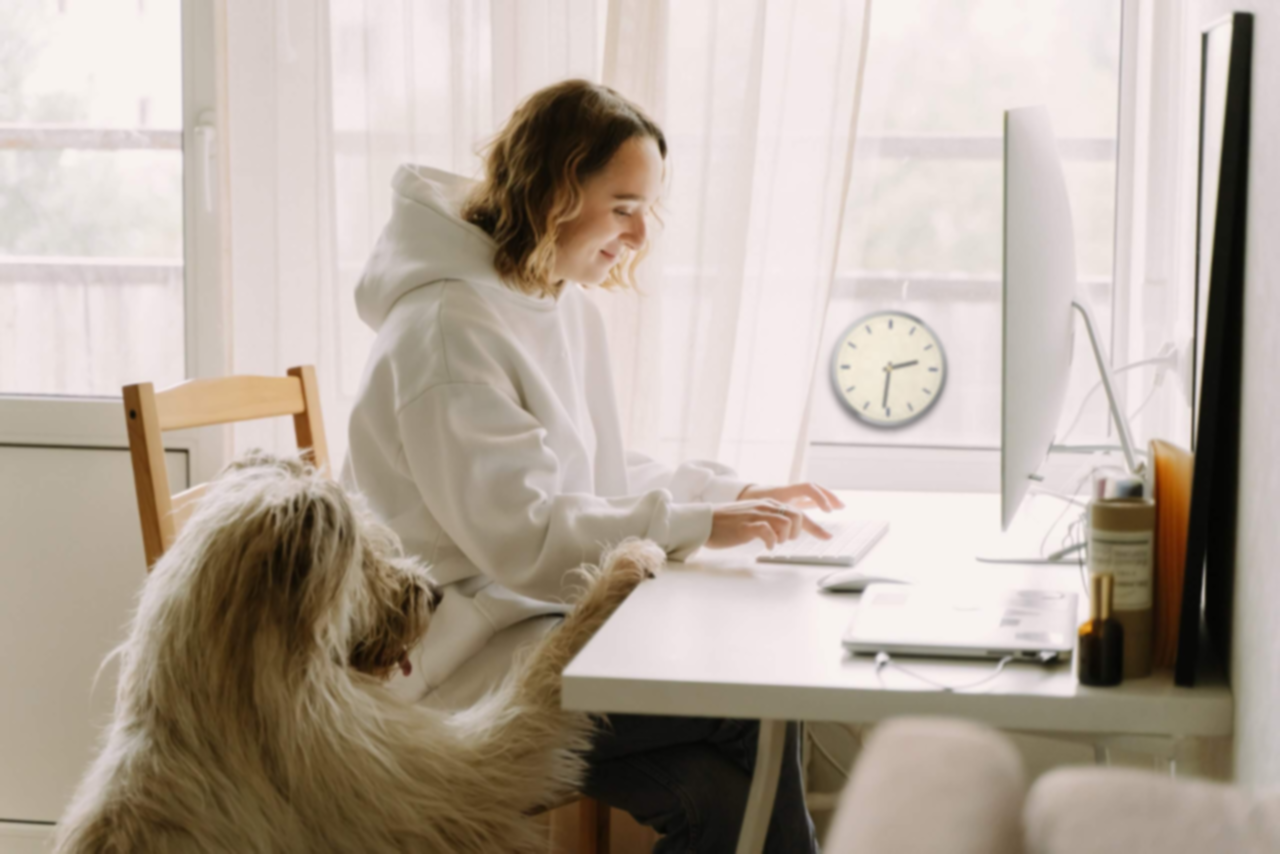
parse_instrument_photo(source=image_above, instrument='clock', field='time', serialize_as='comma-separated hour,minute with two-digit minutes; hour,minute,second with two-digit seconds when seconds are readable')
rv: 2,31
